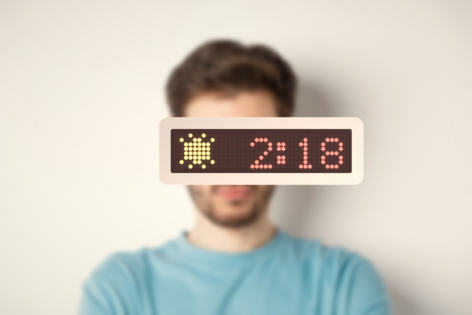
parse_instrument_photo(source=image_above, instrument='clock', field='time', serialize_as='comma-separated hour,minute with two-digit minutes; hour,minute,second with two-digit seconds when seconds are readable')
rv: 2,18
